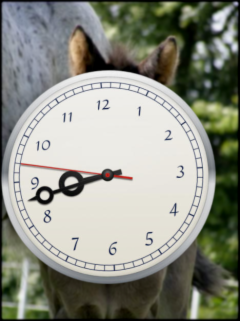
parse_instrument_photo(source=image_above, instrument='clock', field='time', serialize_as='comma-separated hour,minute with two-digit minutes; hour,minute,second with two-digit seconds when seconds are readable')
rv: 8,42,47
